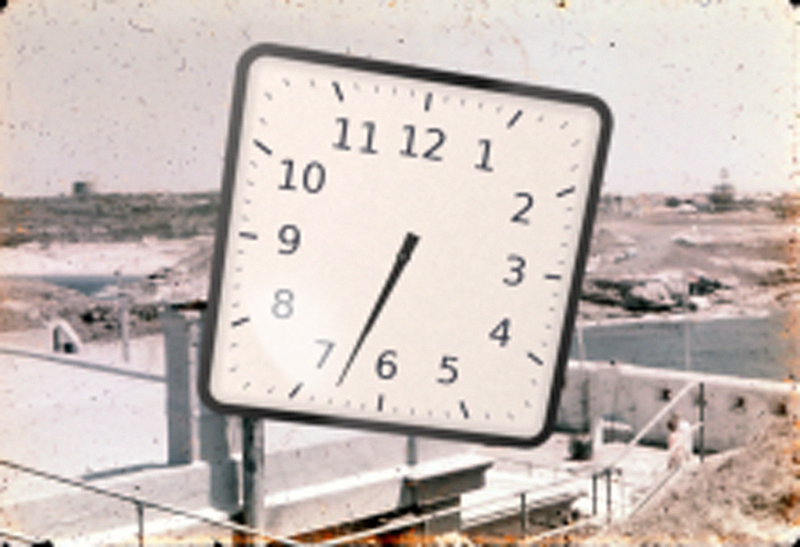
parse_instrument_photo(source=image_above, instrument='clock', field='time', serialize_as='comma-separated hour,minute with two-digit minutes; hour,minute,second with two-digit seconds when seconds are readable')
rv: 6,33
